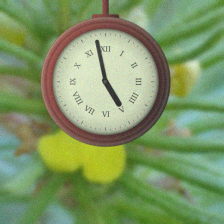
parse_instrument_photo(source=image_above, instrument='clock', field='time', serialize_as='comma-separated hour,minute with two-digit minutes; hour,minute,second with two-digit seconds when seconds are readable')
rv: 4,58
